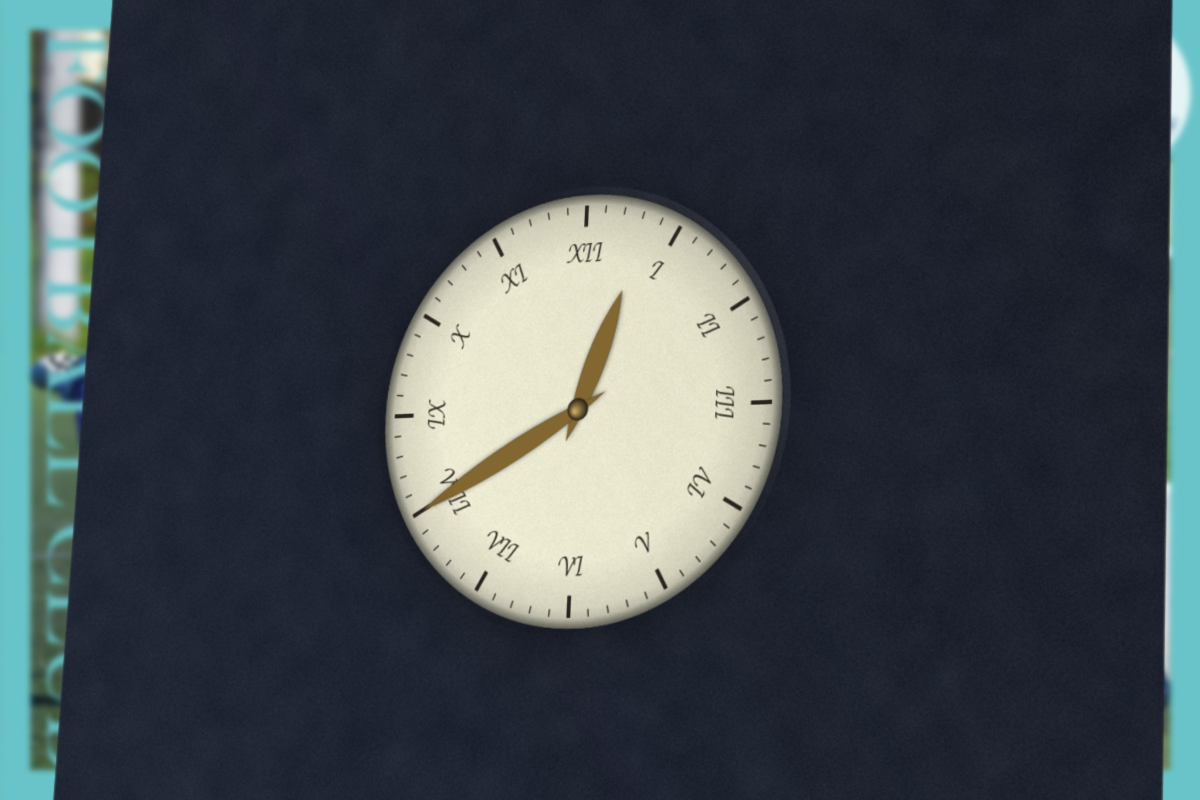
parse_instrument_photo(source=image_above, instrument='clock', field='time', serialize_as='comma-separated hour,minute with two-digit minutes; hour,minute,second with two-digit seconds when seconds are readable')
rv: 12,40
